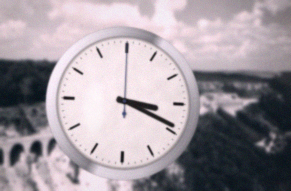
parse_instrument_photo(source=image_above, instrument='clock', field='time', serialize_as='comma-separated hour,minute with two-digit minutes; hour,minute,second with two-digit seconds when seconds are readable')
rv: 3,19,00
